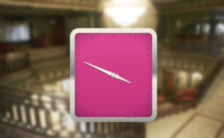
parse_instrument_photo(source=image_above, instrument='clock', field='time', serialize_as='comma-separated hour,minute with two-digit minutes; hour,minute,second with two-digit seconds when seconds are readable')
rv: 3,49
